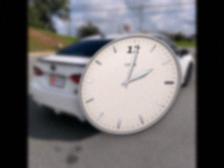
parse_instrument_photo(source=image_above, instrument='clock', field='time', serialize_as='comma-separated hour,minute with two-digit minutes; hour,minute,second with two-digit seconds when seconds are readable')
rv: 2,01
